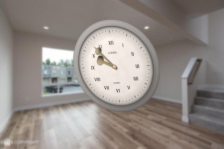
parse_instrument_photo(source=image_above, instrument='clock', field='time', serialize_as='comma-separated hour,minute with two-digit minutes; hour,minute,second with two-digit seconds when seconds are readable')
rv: 9,53
